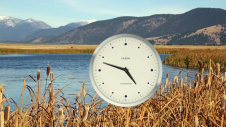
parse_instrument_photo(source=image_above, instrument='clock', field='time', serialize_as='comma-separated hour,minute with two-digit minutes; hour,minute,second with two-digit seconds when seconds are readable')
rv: 4,48
